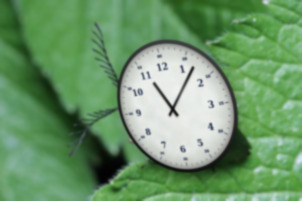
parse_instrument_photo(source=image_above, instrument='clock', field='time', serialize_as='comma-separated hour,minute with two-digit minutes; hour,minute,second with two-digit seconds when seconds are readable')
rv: 11,07
